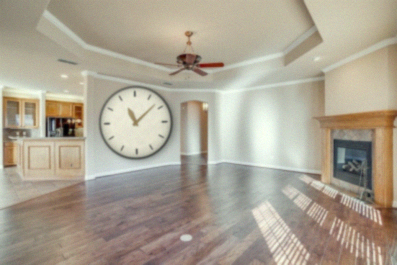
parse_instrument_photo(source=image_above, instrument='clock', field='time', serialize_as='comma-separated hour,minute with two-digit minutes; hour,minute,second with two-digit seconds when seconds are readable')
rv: 11,08
